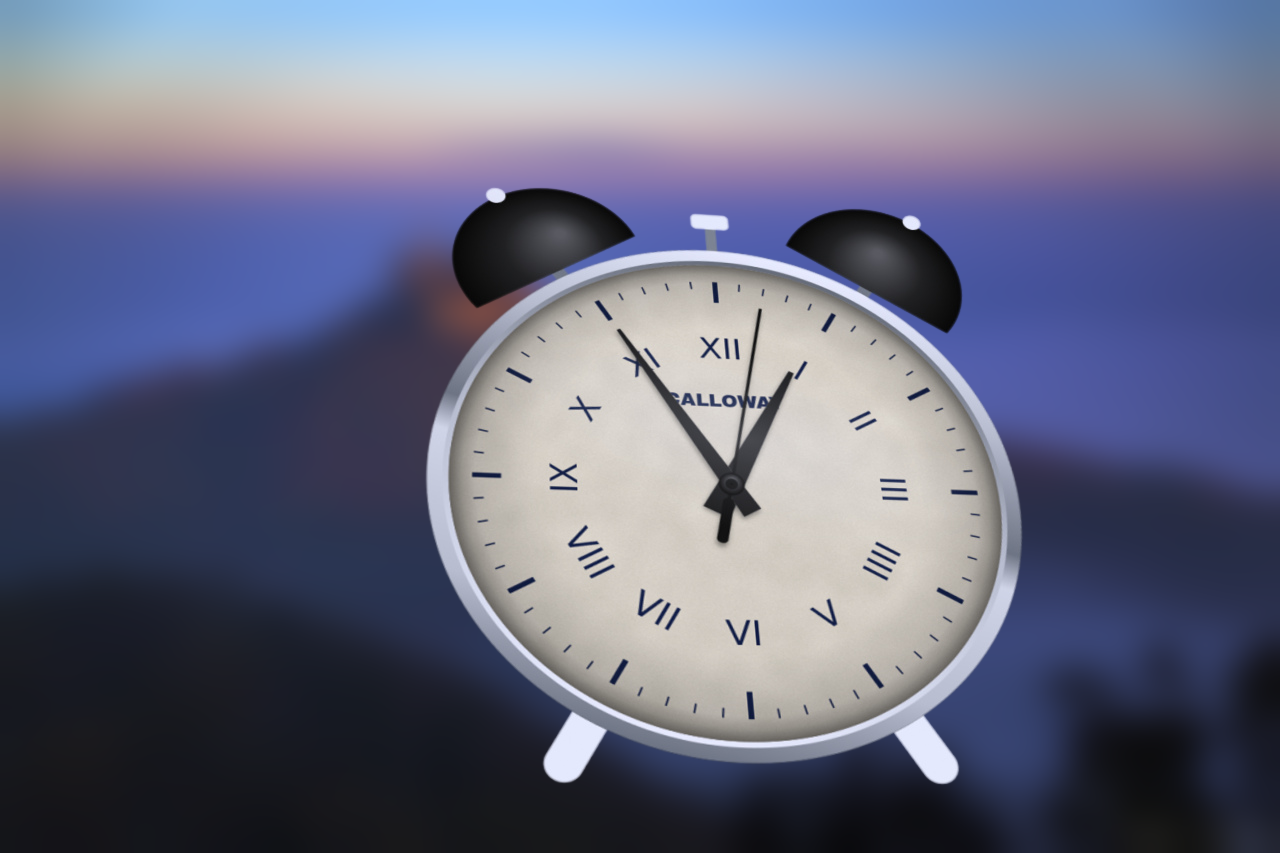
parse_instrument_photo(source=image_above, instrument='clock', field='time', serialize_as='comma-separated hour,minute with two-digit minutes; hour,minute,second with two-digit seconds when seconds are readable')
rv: 12,55,02
